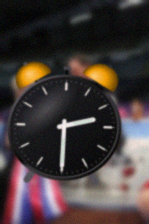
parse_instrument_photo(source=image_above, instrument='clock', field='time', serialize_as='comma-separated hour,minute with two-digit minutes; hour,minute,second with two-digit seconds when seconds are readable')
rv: 2,30
